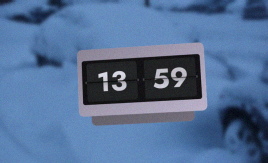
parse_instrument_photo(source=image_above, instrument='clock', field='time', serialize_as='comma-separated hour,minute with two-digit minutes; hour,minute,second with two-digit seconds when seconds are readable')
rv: 13,59
